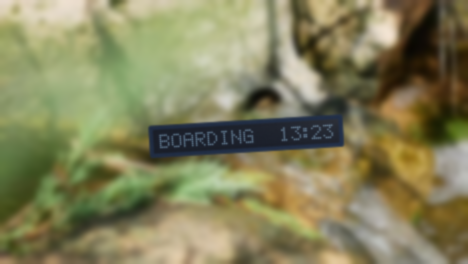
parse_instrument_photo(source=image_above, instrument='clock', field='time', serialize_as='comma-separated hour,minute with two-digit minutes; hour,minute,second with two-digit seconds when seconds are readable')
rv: 13,23
